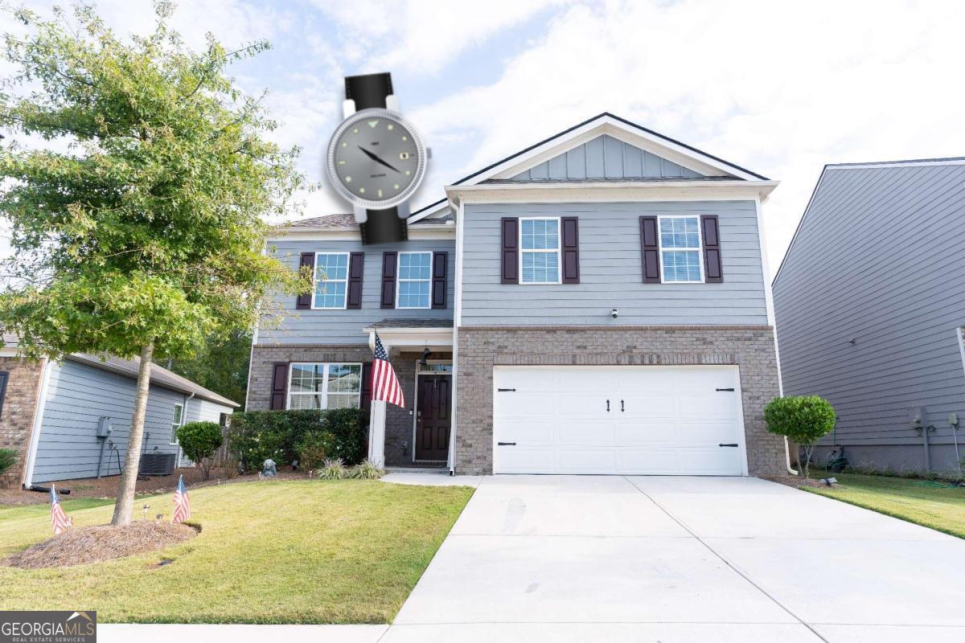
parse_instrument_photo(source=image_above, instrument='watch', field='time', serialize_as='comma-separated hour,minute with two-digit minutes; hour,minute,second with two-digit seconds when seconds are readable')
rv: 10,21
